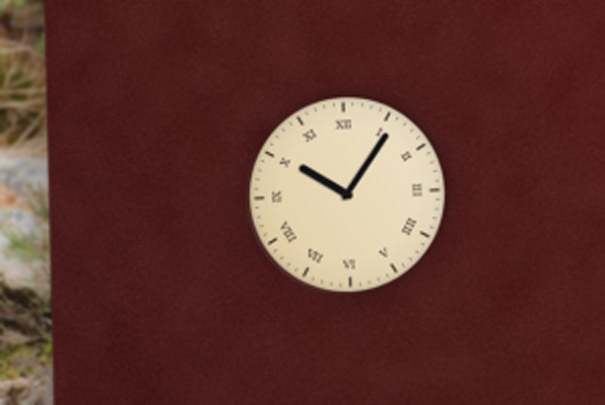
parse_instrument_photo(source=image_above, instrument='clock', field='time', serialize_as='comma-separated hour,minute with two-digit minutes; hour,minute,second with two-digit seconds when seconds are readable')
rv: 10,06
